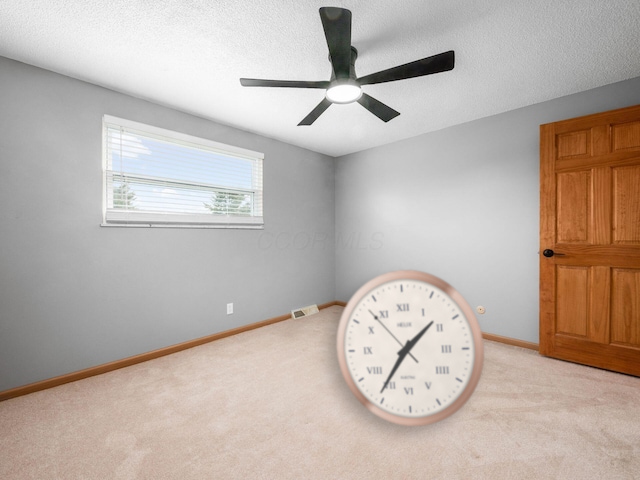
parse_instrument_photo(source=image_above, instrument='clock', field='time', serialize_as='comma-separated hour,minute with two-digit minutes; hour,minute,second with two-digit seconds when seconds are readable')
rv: 1,35,53
